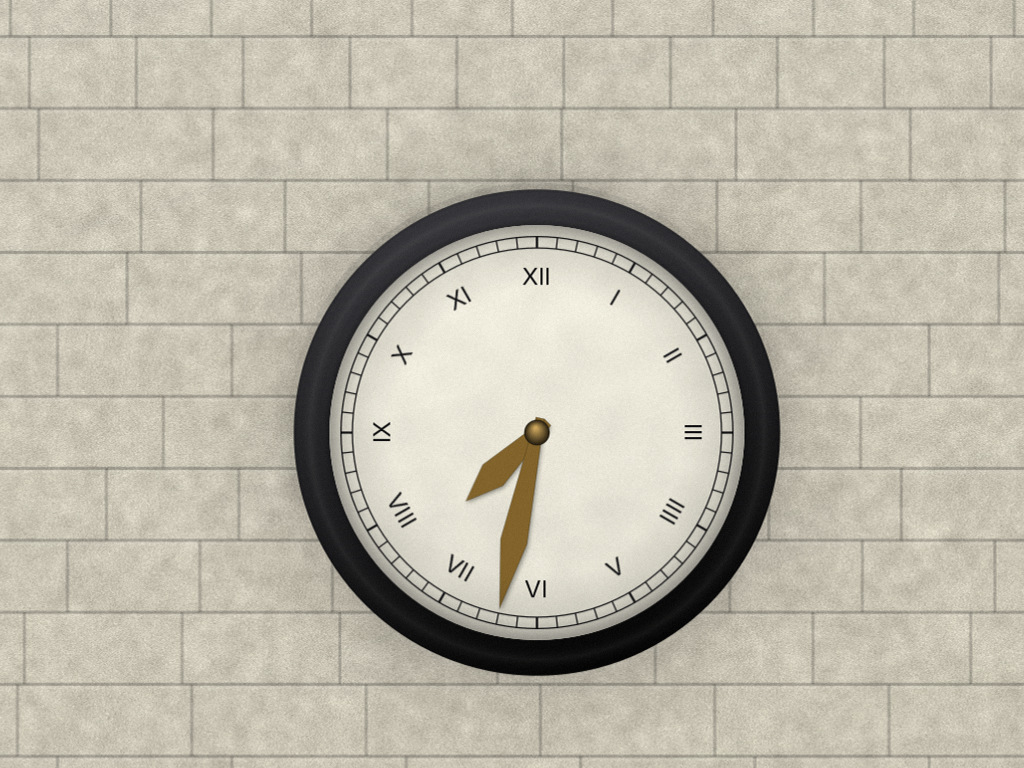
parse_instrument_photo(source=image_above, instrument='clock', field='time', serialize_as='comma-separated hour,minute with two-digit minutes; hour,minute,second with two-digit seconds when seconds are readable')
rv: 7,32
